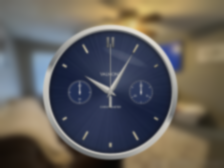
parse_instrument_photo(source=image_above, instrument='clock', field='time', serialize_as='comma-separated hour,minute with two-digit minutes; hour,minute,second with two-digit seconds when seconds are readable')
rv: 10,05
